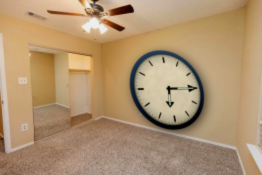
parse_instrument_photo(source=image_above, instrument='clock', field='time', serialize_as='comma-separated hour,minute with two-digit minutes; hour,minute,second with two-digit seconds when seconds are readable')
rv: 6,15
